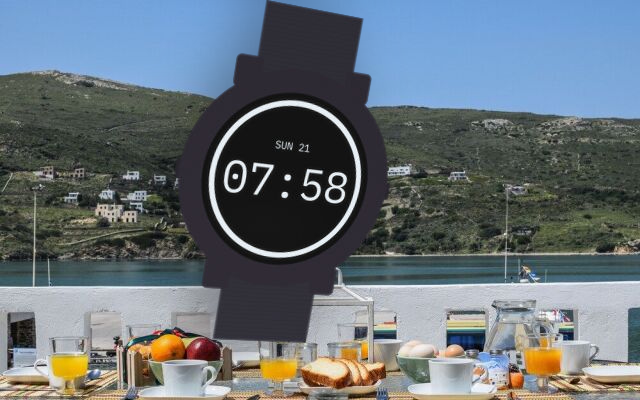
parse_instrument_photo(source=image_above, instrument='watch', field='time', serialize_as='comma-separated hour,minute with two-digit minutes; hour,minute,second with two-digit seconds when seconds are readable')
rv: 7,58
